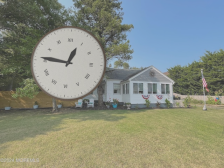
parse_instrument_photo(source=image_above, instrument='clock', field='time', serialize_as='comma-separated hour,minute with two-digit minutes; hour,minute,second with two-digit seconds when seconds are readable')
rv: 12,46
